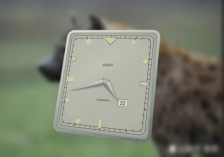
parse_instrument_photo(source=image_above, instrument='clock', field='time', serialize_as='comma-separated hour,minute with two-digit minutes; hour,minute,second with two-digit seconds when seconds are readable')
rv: 4,42
